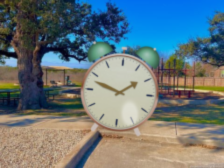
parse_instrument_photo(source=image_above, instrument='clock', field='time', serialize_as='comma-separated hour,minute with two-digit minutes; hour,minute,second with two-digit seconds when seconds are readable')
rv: 1,48
